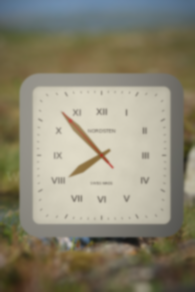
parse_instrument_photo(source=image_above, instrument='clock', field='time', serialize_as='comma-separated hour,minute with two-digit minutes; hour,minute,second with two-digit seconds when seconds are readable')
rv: 7,52,53
